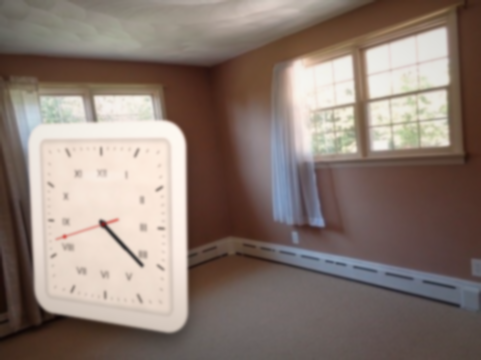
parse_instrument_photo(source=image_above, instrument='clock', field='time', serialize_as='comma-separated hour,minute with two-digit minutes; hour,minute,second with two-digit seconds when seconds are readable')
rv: 4,21,42
